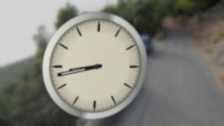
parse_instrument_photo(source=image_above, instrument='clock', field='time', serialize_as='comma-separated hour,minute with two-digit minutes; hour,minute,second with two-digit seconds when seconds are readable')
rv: 8,43
